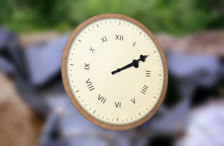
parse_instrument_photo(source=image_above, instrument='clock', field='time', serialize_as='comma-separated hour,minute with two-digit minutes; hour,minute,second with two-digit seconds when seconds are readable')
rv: 2,10
